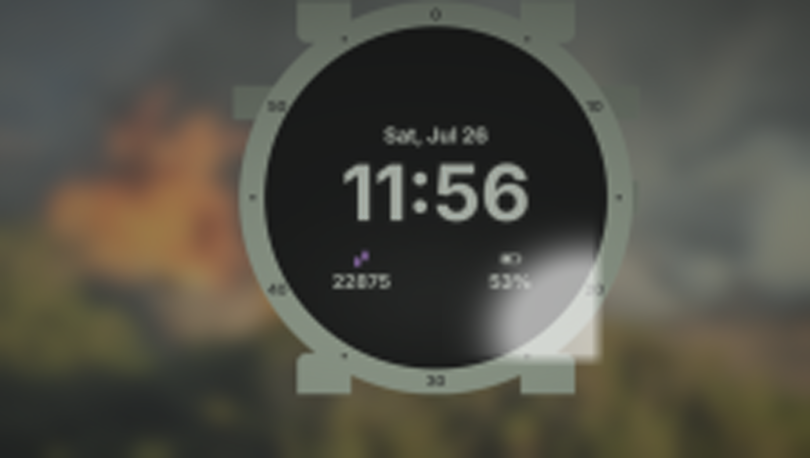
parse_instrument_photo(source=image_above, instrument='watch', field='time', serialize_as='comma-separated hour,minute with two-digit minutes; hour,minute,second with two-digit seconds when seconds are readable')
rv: 11,56
